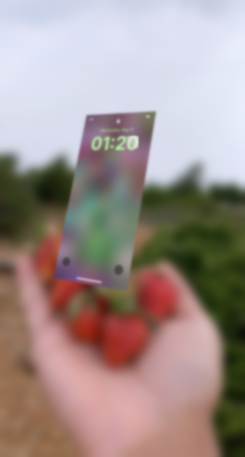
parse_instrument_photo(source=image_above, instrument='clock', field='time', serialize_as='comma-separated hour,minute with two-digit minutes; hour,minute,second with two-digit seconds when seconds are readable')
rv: 1,20
